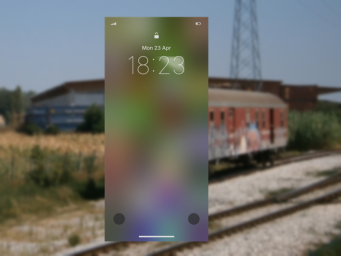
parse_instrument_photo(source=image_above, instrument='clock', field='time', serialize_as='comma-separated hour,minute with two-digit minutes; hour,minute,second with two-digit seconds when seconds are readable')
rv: 18,23
